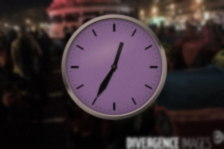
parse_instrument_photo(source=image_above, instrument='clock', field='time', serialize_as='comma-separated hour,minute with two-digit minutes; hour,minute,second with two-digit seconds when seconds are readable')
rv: 12,35
